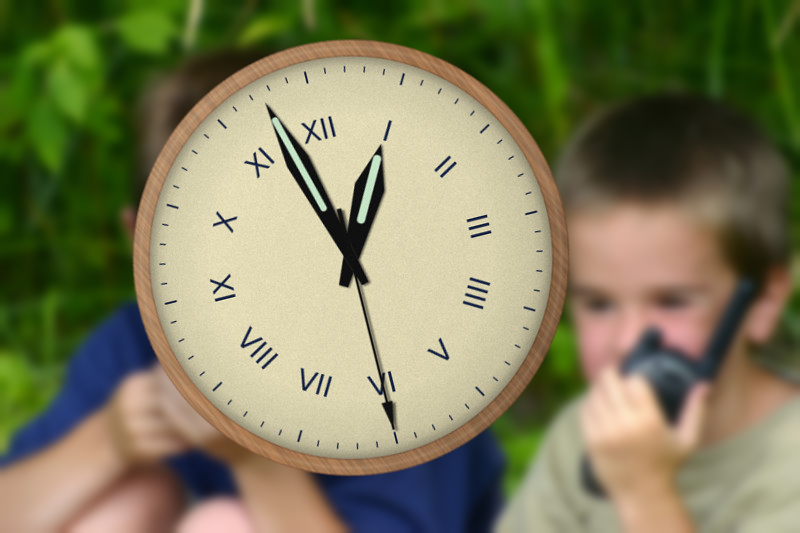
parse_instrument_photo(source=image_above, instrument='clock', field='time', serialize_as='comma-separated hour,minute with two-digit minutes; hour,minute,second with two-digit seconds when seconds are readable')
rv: 12,57,30
